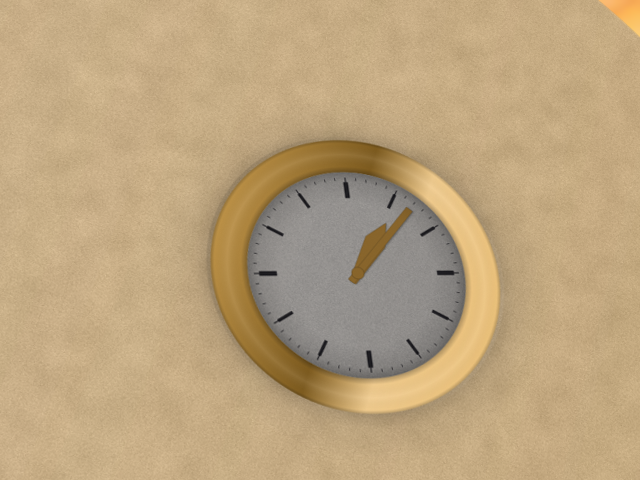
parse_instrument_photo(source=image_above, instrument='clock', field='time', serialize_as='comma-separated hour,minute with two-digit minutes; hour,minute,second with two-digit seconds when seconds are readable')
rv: 1,07
